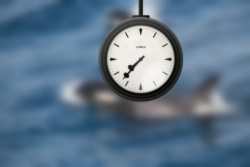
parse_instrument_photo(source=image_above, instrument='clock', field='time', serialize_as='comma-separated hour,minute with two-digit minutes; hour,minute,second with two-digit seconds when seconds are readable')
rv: 7,37
